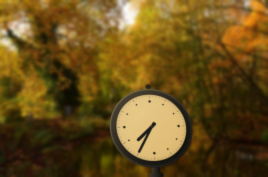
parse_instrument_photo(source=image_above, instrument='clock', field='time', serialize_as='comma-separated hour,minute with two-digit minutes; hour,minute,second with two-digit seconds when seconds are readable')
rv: 7,35
